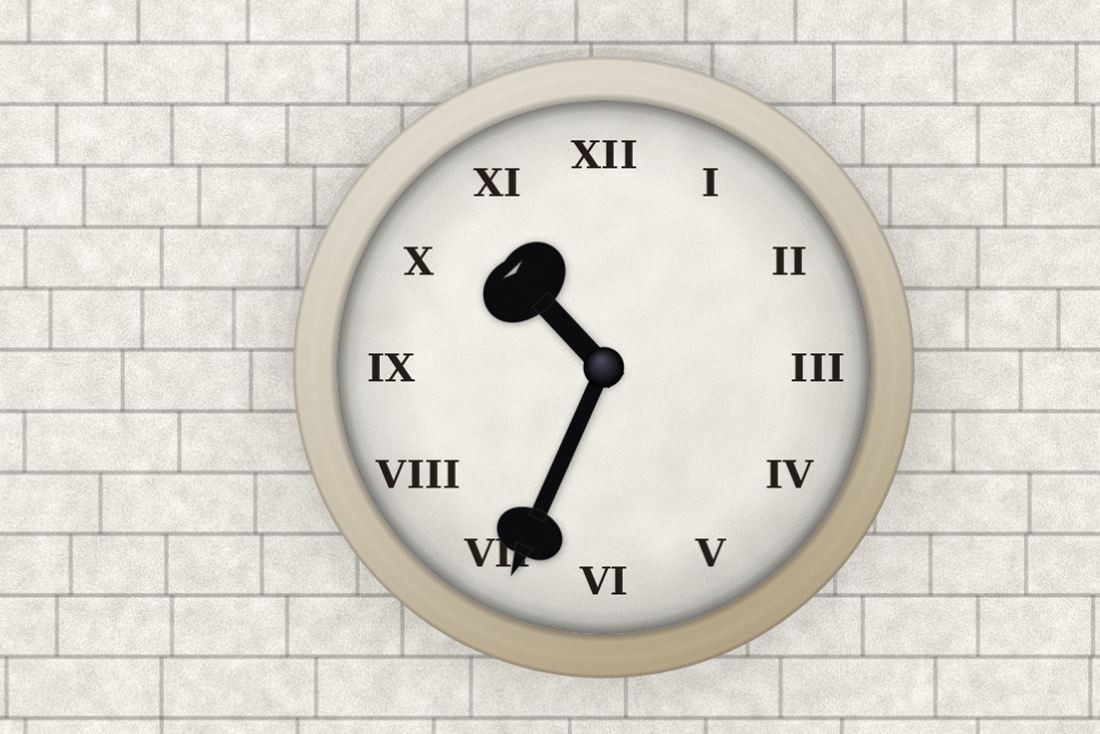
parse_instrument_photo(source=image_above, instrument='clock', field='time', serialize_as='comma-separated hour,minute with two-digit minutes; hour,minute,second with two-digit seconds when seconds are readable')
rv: 10,34
